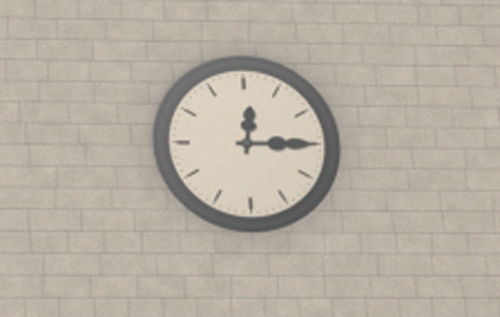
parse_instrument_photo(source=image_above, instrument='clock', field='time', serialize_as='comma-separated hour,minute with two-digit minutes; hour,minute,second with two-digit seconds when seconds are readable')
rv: 12,15
